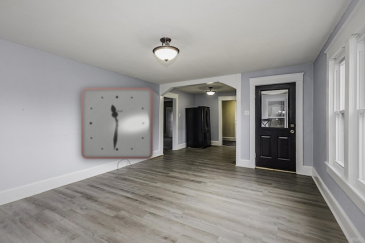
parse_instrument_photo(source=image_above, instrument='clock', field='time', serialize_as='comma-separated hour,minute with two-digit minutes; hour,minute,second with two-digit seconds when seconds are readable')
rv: 11,31
